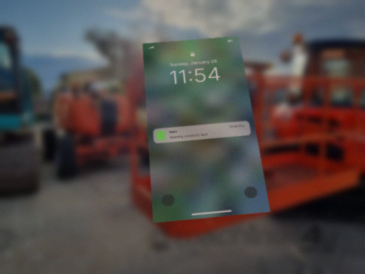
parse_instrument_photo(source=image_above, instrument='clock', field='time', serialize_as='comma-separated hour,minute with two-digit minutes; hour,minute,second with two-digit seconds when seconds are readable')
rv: 11,54
